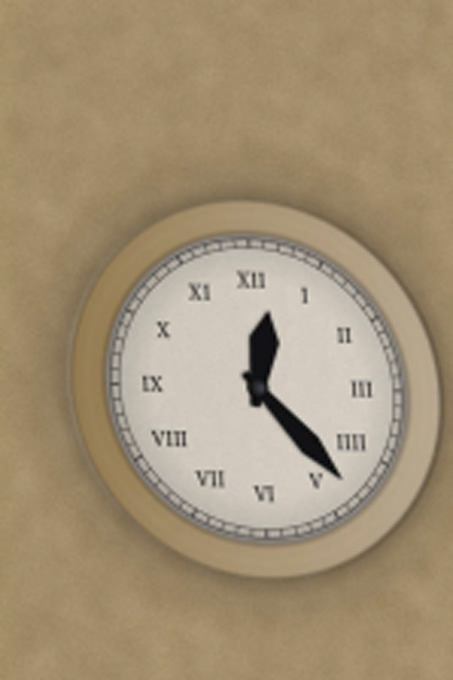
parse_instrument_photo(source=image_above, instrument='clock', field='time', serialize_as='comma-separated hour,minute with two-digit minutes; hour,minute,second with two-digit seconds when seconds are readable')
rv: 12,23
